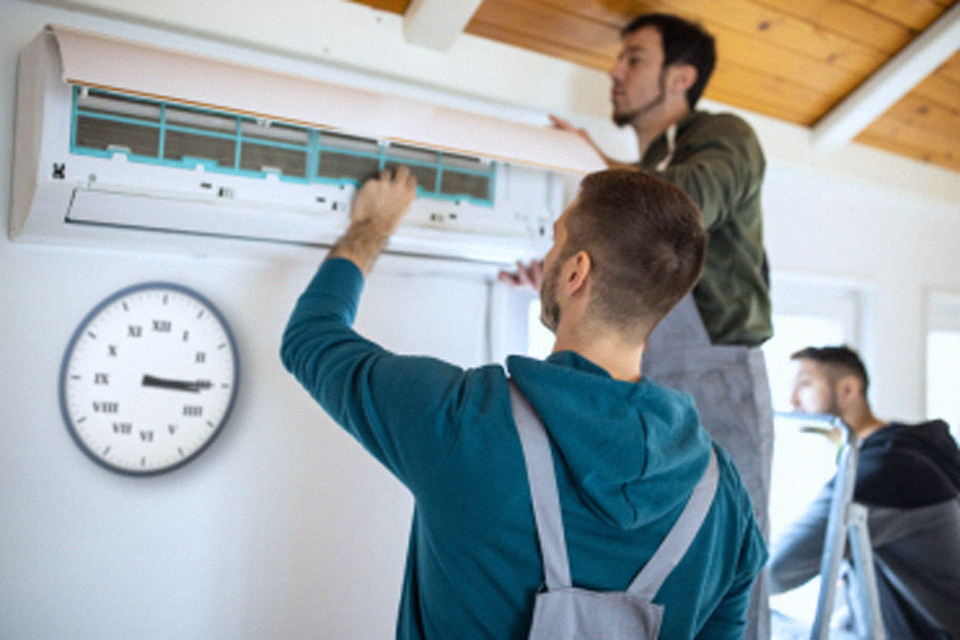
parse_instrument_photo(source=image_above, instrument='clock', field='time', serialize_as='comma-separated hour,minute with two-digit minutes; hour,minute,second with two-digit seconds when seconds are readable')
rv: 3,15
